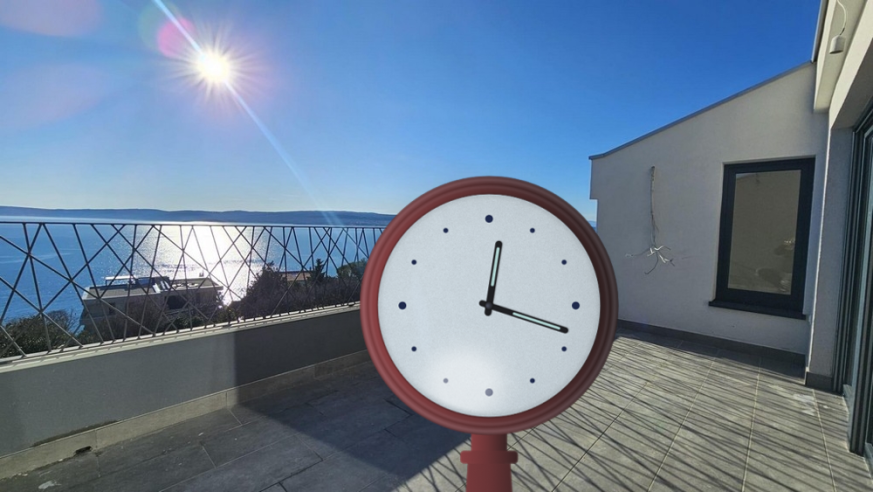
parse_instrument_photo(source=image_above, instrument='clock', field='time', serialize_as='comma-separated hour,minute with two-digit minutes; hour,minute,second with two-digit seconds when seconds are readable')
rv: 12,18
